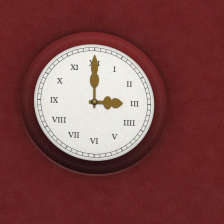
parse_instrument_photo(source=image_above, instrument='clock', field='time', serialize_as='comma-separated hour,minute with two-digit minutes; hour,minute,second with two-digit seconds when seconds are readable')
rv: 3,00
